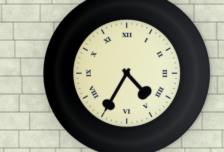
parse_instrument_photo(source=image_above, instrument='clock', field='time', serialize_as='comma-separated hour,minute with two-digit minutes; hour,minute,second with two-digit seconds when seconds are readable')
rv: 4,35
